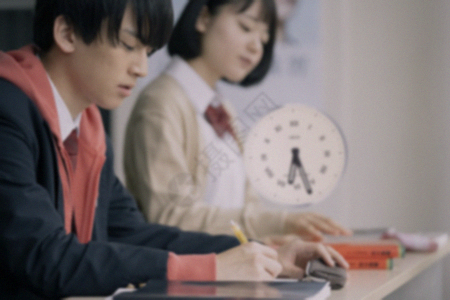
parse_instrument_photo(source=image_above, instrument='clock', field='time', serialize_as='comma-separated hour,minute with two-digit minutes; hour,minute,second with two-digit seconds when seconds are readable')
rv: 6,27
